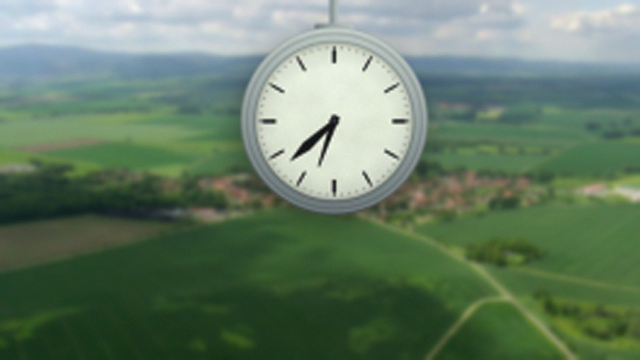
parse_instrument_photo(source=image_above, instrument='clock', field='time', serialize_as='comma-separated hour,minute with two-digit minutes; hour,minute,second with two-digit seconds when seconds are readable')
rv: 6,38
